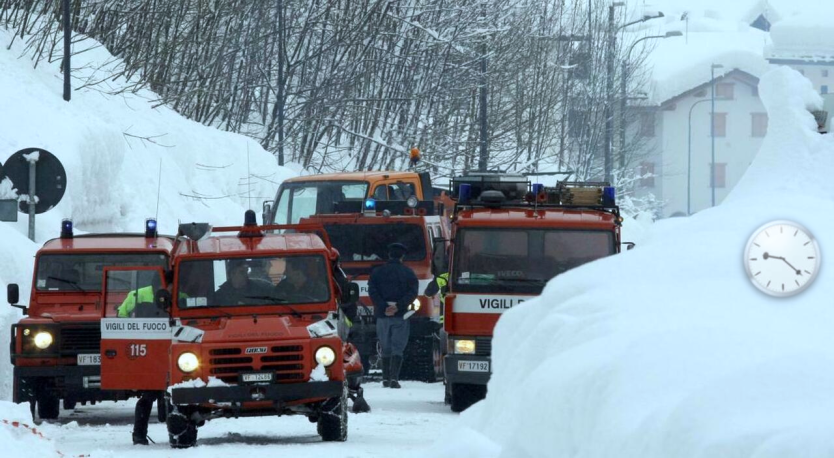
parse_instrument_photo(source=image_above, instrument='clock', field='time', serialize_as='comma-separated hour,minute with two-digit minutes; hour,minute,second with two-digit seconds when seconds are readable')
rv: 9,22
